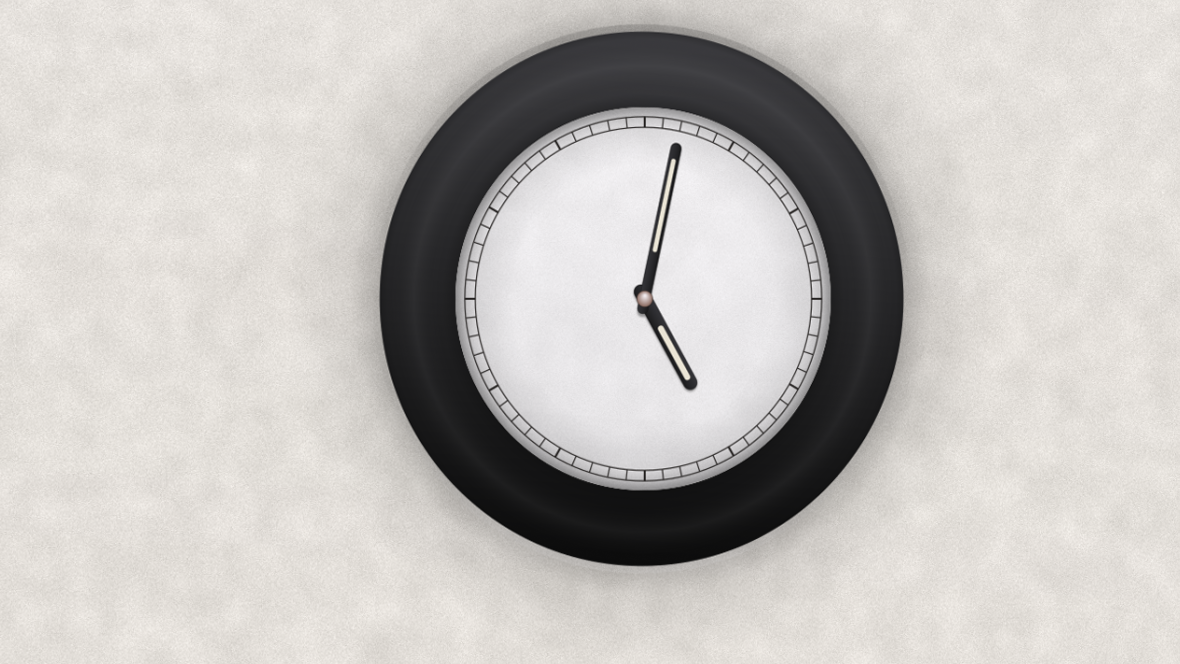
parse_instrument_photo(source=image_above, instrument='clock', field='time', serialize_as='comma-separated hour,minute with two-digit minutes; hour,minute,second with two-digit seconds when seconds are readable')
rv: 5,02
